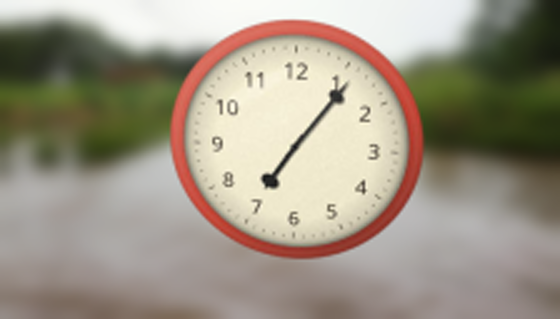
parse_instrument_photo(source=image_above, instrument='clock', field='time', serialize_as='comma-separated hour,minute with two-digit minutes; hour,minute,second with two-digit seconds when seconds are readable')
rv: 7,06
